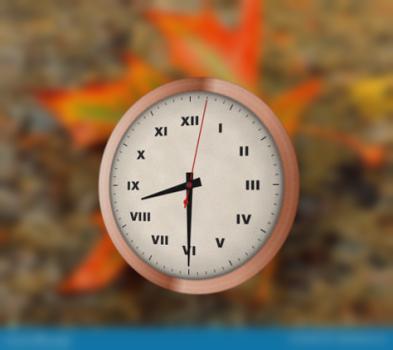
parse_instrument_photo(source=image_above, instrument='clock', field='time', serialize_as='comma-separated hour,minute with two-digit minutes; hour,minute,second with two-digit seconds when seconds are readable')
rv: 8,30,02
